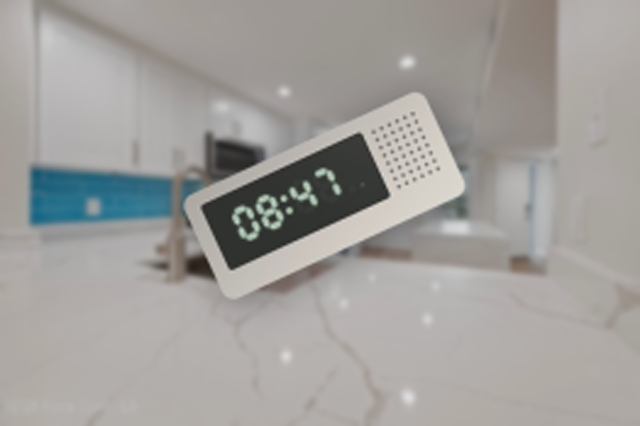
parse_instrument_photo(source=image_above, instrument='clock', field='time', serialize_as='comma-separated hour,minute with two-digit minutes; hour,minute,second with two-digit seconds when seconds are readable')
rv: 8,47
